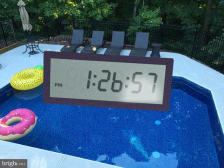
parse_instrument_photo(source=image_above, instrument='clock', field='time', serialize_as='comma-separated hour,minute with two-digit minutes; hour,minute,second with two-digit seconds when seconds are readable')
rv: 1,26,57
